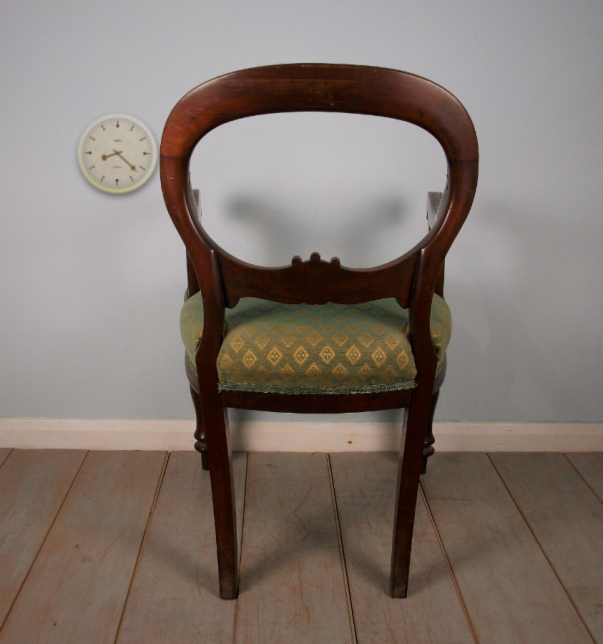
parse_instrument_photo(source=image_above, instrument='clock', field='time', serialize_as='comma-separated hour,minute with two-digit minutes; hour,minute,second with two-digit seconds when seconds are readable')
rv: 8,22
